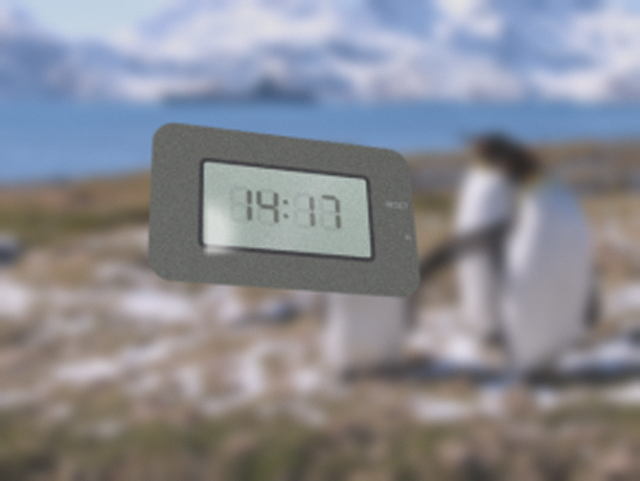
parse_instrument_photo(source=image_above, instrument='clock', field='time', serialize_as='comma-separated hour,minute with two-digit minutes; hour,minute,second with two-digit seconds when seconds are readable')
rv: 14,17
